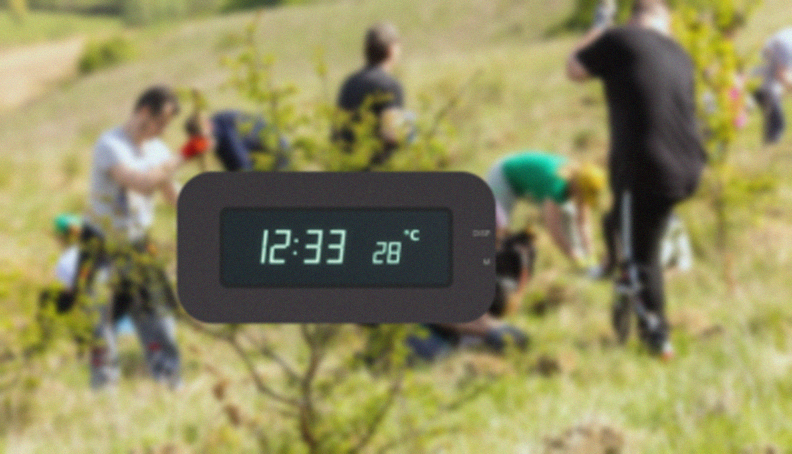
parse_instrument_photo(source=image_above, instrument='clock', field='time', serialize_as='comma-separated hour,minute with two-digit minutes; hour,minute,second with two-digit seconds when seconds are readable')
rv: 12,33
